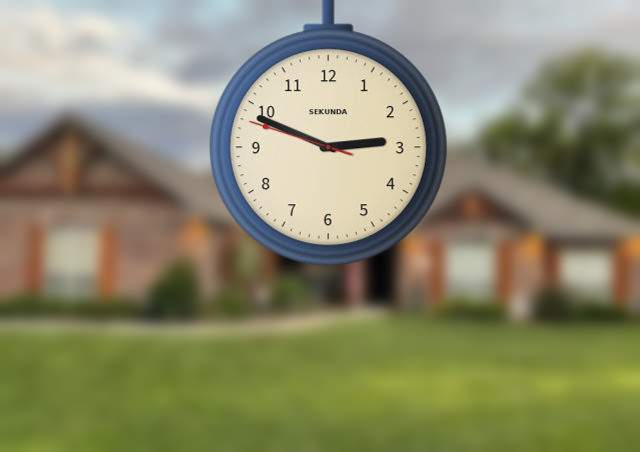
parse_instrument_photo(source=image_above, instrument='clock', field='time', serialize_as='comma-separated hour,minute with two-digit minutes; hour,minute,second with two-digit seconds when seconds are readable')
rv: 2,48,48
